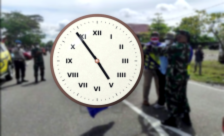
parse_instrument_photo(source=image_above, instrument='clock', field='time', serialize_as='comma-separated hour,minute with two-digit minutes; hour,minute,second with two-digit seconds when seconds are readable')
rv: 4,54
